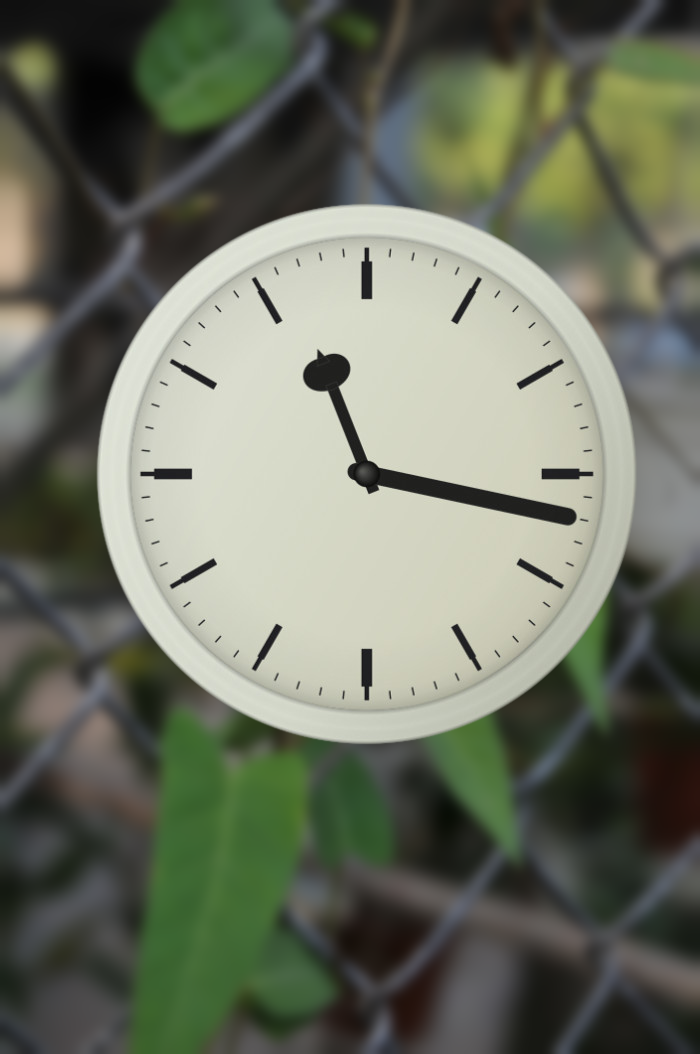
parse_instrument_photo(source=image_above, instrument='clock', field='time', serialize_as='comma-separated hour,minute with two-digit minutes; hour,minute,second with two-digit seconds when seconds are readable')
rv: 11,17
